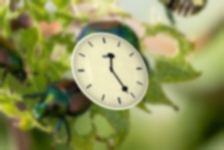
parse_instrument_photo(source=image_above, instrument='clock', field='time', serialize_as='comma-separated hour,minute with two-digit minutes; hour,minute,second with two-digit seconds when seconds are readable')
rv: 12,26
